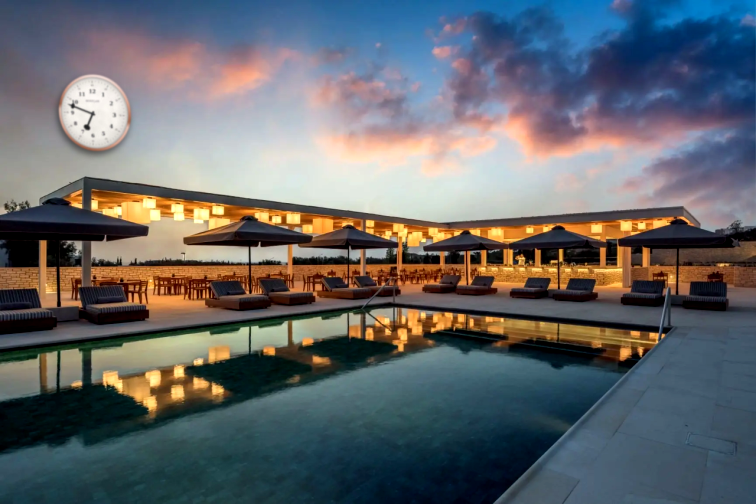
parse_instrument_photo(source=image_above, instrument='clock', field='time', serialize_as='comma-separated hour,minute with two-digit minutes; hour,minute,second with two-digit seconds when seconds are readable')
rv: 6,48
